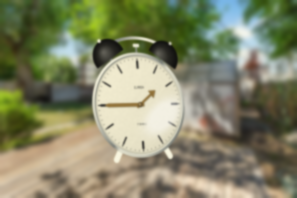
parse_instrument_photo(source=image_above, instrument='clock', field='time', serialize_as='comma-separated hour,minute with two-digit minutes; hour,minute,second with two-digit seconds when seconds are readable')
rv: 1,45
